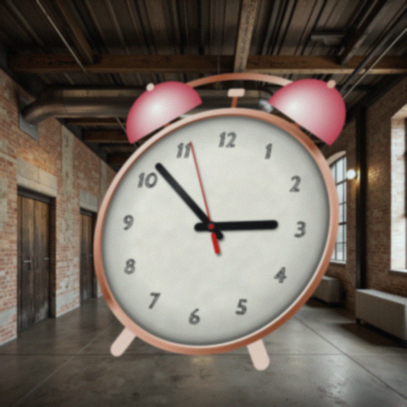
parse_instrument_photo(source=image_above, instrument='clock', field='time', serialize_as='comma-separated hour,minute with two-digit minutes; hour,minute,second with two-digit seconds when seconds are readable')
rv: 2,51,56
